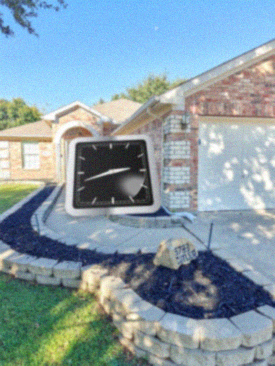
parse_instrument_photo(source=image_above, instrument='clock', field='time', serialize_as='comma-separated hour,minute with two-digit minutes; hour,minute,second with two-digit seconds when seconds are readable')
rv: 2,42
